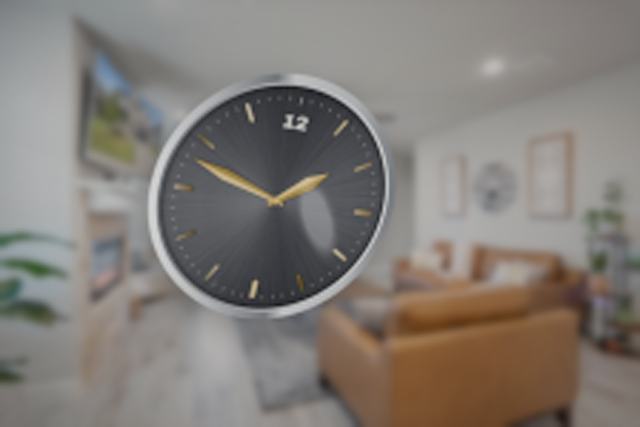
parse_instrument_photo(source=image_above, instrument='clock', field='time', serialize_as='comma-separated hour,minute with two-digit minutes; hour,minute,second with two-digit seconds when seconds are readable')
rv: 1,48
